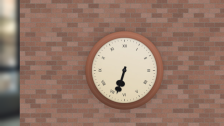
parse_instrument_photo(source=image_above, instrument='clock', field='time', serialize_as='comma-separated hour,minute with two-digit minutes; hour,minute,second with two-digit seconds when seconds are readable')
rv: 6,33
